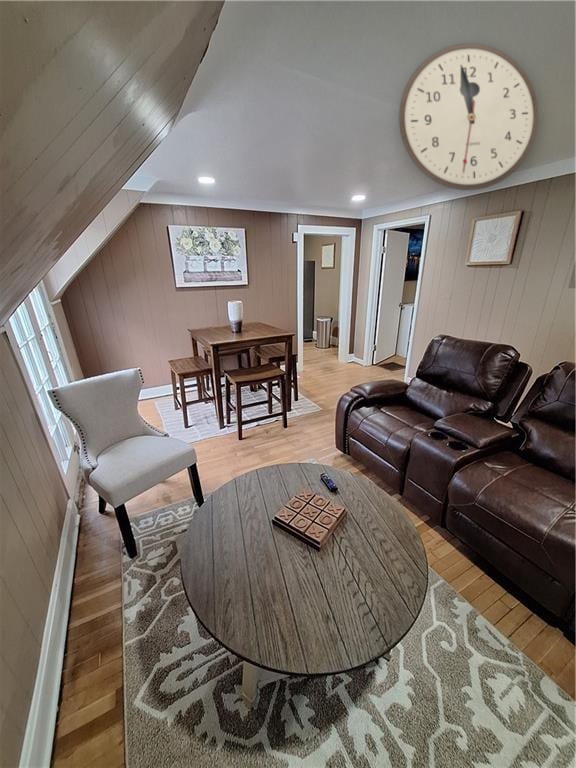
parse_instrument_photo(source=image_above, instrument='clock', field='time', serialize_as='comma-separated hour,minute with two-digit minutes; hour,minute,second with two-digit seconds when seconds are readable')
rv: 11,58,32
